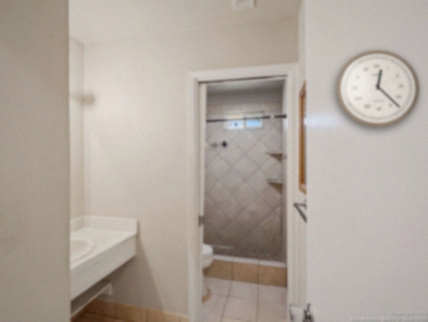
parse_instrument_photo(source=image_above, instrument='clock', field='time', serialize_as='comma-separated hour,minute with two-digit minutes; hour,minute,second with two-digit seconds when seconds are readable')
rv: 12,23
